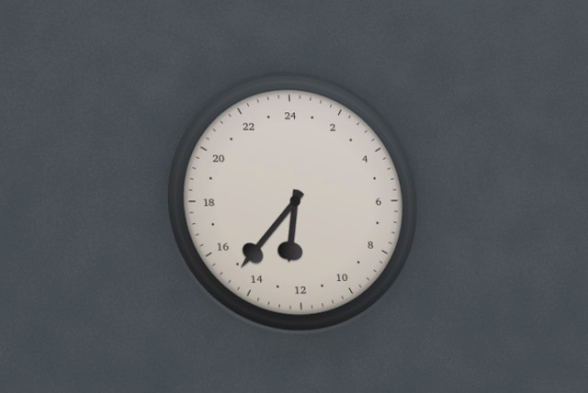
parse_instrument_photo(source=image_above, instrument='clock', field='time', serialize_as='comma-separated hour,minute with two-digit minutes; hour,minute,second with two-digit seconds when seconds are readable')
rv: 12,37
